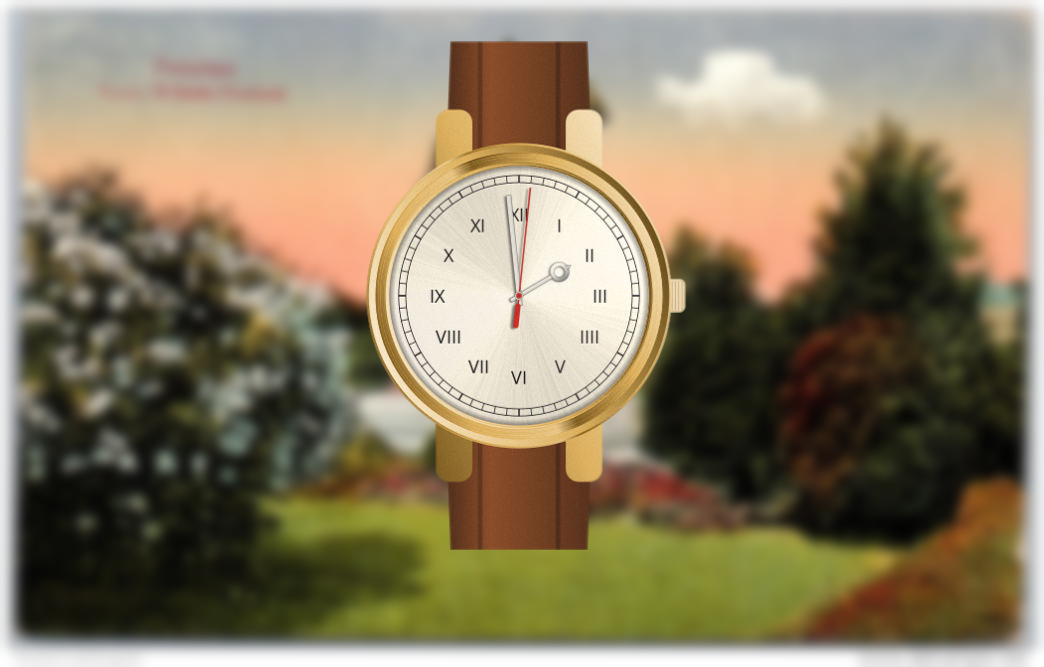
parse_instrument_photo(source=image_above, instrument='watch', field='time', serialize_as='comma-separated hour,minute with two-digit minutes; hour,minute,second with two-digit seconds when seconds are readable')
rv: 1,59,01
